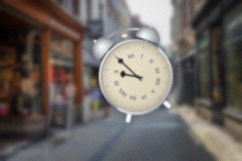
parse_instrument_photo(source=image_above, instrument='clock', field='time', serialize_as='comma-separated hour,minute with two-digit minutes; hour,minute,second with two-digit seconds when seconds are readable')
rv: 9,55
